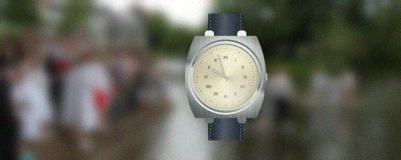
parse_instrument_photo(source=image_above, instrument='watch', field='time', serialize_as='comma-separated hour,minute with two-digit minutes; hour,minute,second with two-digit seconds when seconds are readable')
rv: 9,57
